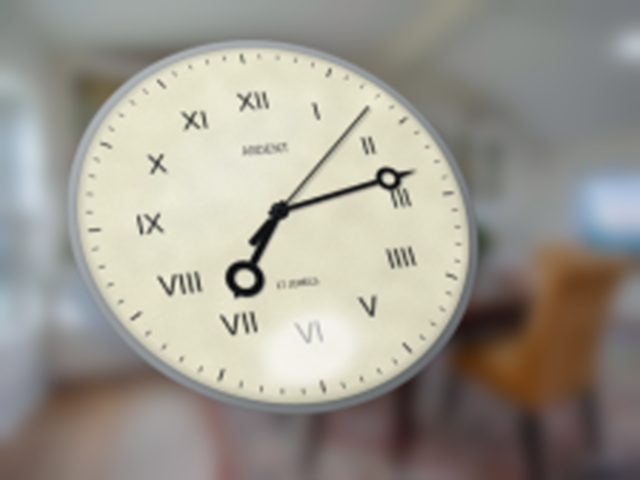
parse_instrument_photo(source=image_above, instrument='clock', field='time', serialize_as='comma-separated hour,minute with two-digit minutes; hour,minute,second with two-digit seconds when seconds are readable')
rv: 7,13,08
